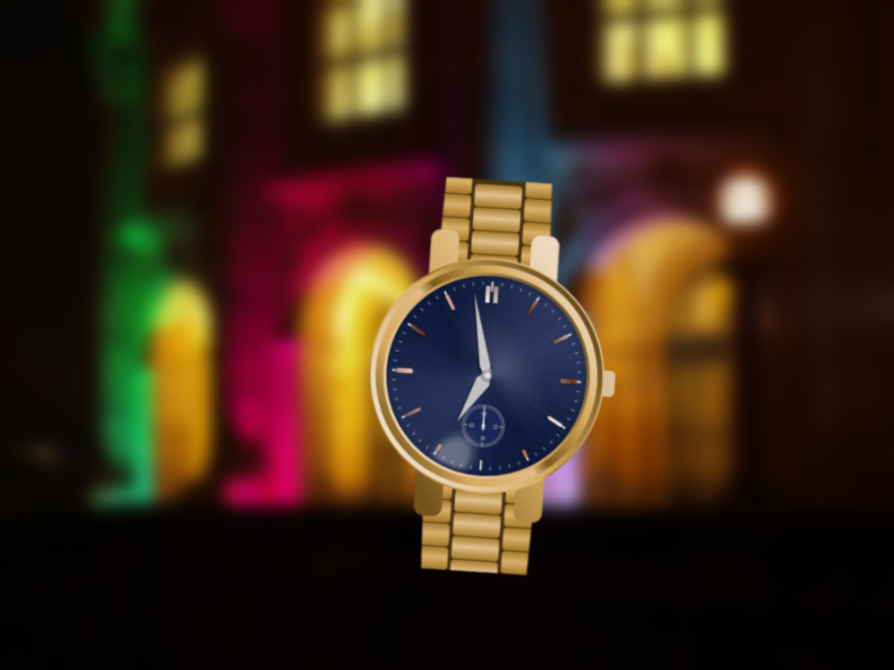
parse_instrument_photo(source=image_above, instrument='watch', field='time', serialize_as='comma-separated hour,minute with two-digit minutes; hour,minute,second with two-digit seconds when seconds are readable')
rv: 6,58
